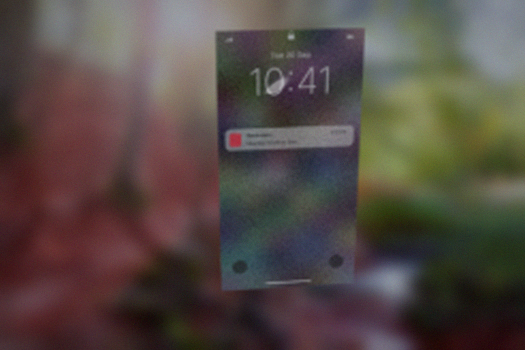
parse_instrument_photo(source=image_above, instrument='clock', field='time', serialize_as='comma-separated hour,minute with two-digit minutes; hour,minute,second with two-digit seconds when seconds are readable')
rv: 10,41
